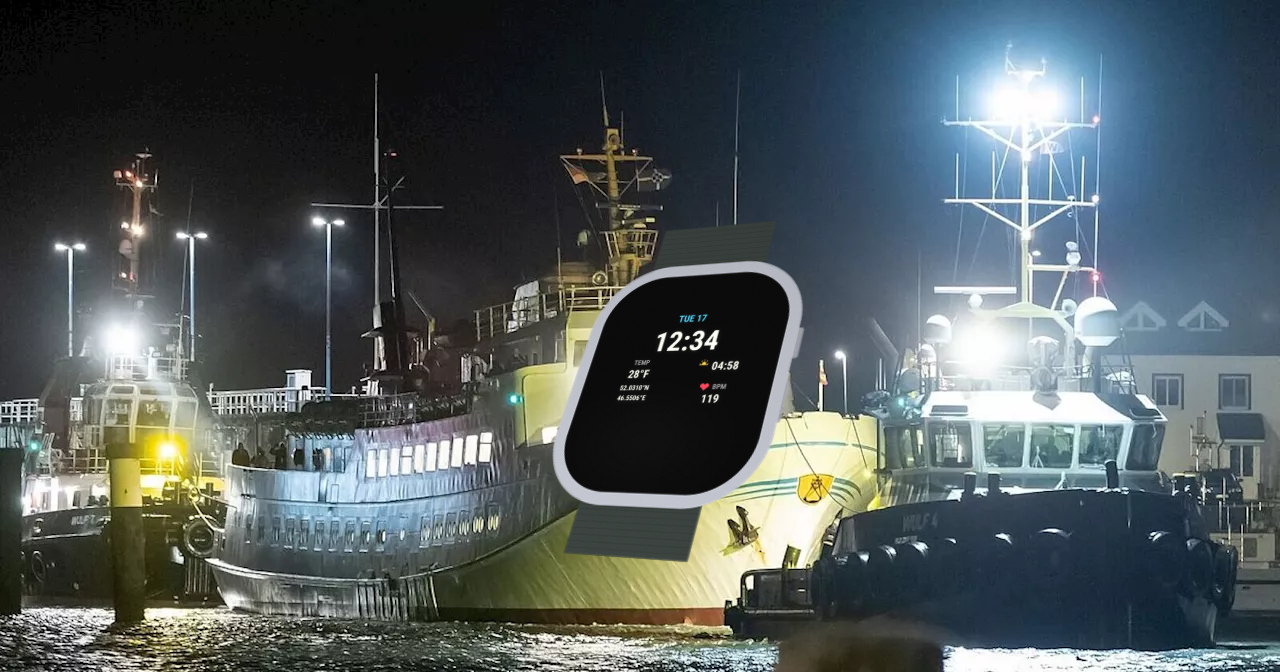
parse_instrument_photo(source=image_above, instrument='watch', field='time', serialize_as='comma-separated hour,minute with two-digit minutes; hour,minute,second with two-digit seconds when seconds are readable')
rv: 12,34
